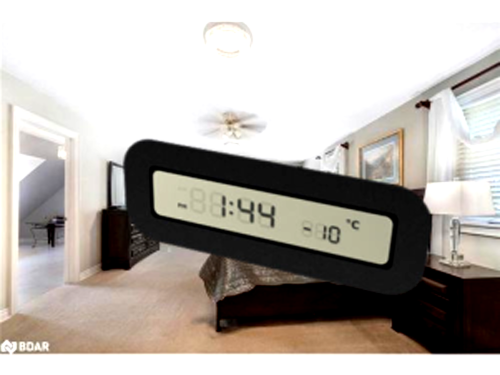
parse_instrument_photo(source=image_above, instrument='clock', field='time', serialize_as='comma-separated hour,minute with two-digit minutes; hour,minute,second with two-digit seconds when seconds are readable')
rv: 1,44
